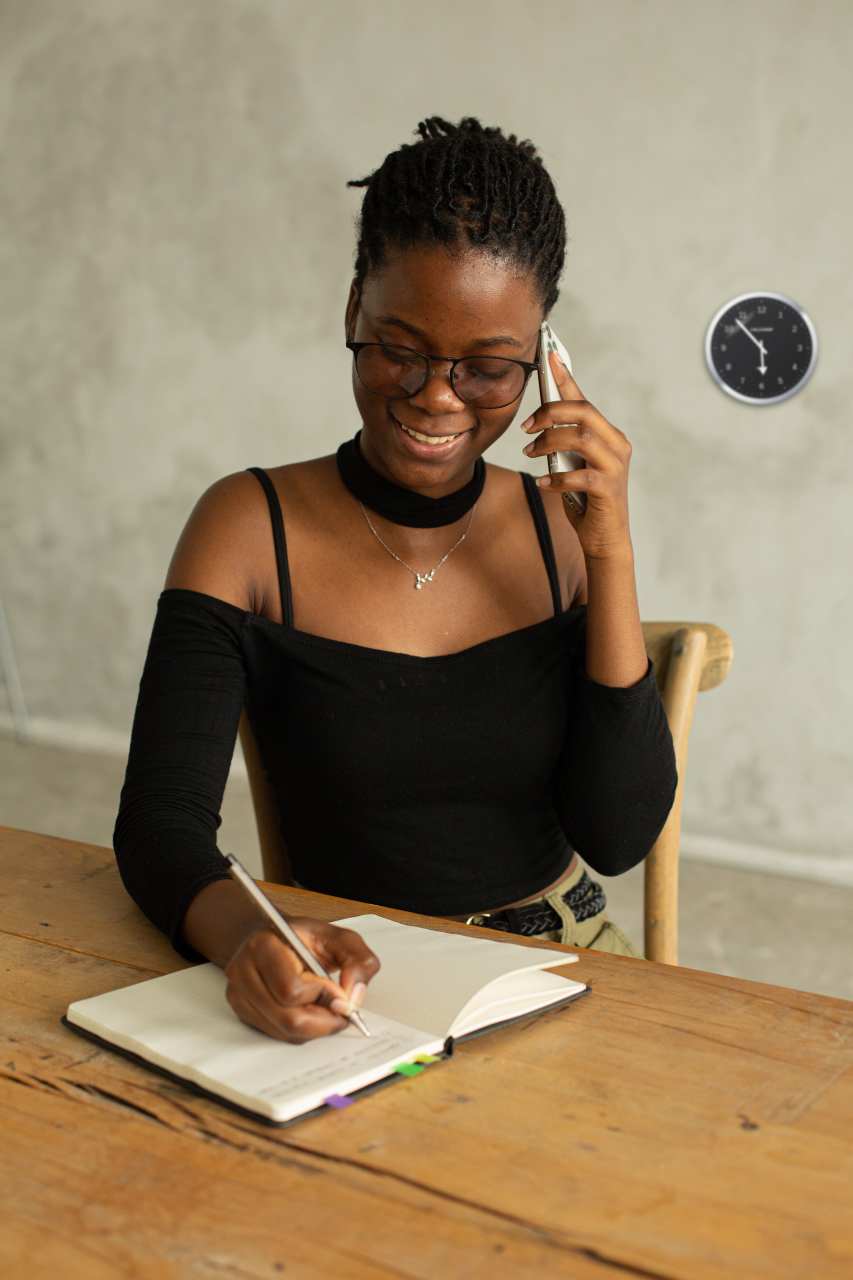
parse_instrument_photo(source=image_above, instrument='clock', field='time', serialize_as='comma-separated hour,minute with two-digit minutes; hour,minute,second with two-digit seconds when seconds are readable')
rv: 5,53
